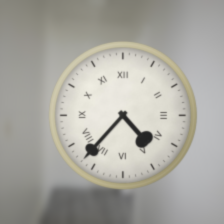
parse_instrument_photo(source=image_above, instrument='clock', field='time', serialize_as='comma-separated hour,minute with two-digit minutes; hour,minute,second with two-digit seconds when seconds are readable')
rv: 4,37
